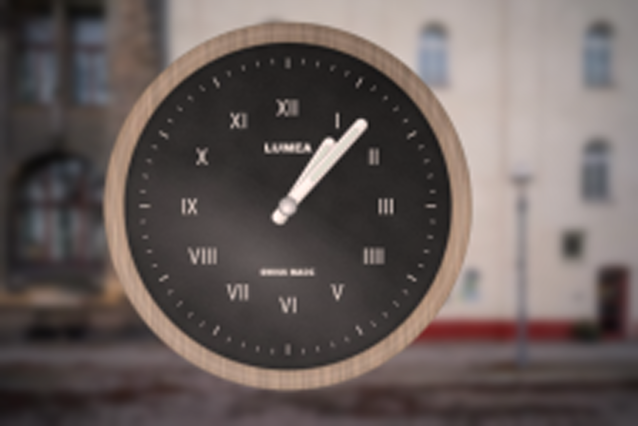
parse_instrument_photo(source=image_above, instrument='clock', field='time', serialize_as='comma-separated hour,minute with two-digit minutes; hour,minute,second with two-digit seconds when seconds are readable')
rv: 1,07
